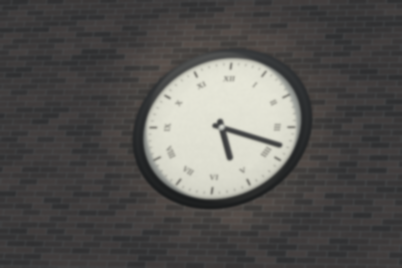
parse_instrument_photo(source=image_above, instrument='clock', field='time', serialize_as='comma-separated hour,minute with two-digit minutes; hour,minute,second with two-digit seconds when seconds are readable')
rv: 5,18
